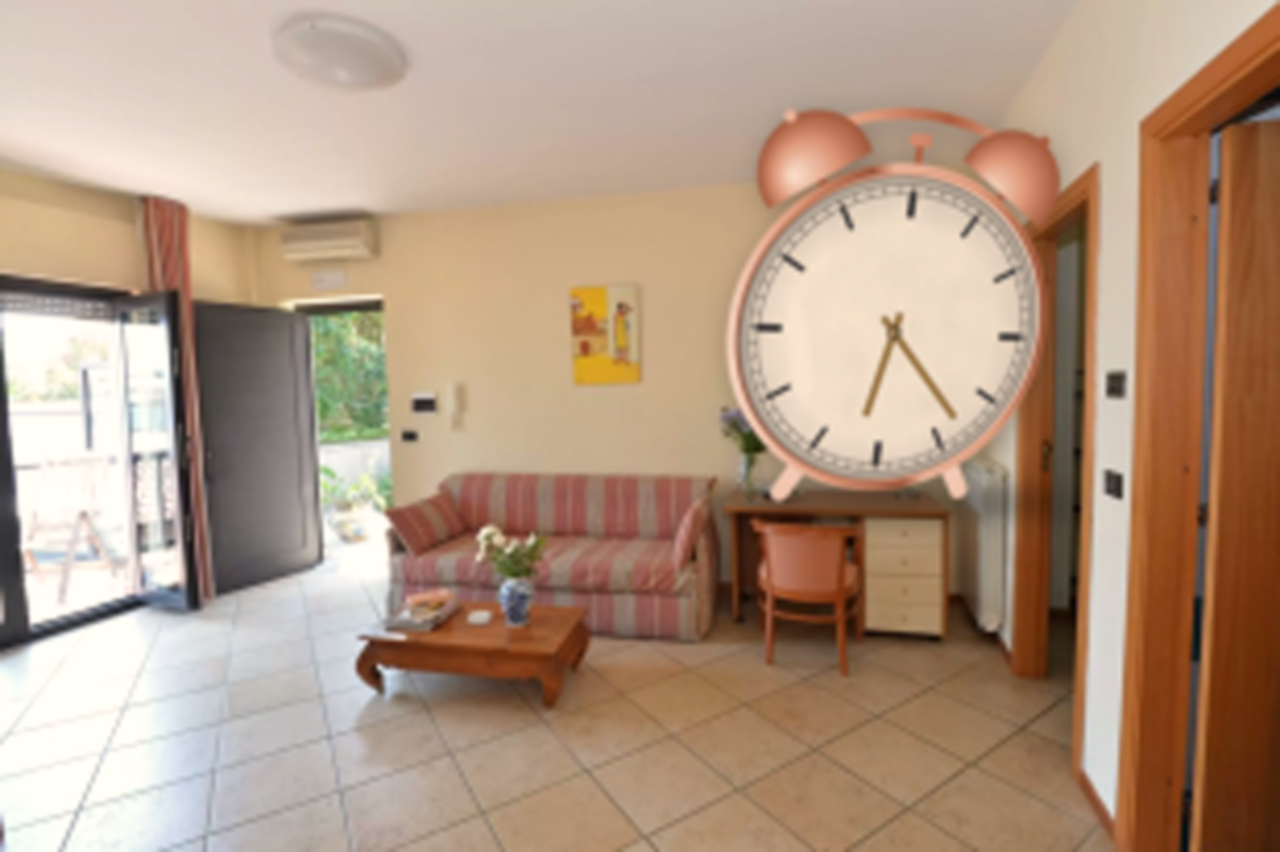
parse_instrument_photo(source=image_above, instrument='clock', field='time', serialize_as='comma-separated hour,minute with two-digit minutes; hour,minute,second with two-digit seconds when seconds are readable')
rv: 6,23
